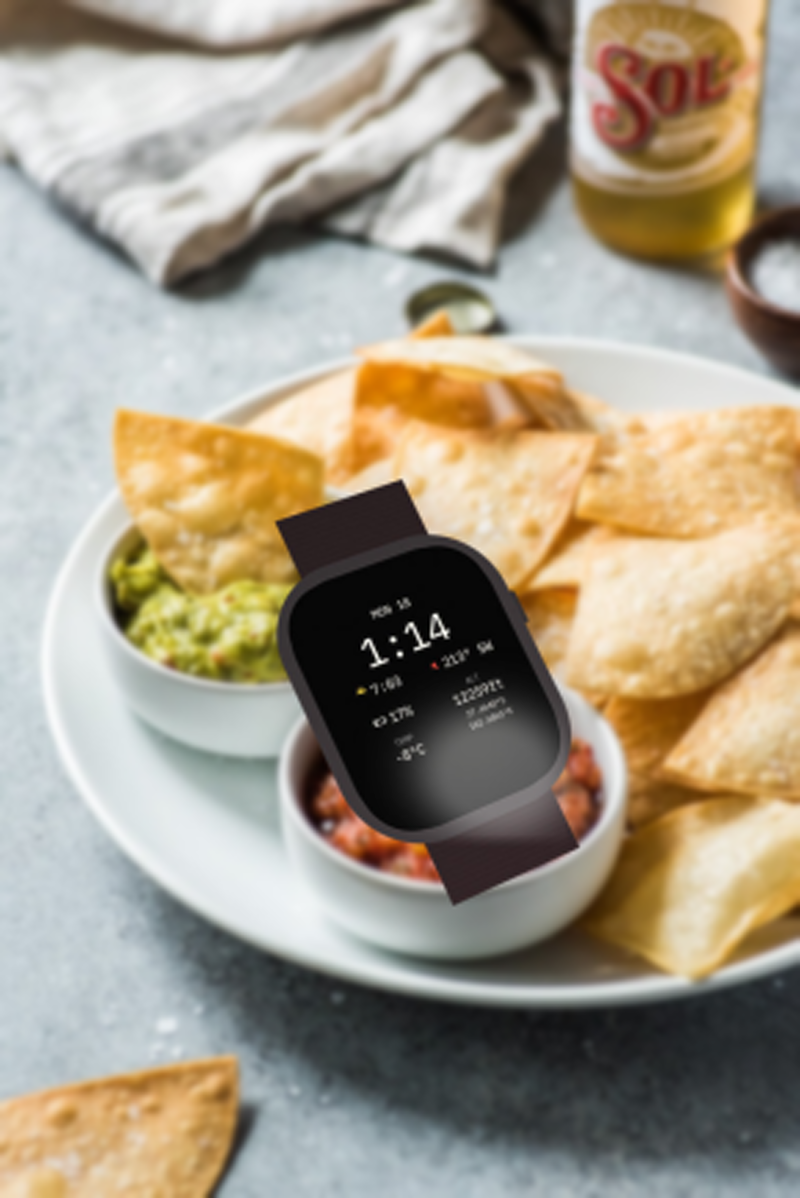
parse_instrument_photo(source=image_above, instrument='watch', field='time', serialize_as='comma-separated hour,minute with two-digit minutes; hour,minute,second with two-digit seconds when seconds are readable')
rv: 1,14
